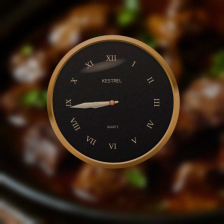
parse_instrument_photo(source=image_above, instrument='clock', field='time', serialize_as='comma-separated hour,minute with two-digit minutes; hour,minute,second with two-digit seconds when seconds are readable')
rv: 8,44
